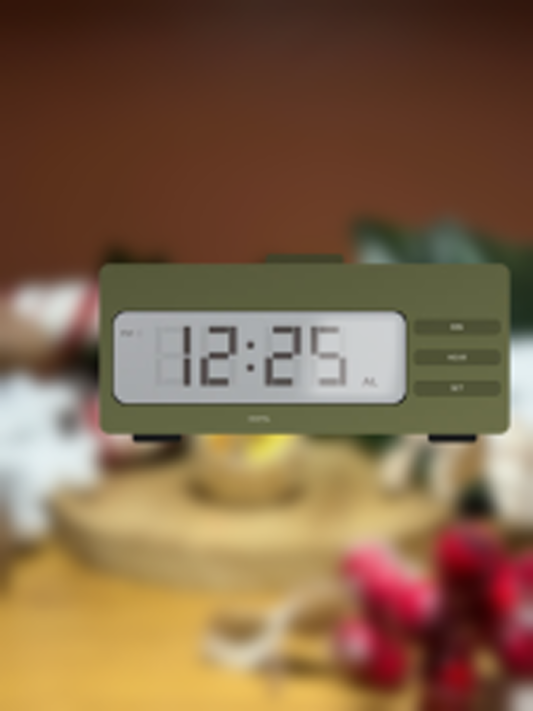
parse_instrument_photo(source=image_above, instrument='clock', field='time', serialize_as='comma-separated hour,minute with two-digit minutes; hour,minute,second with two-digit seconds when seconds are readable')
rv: 12,25
